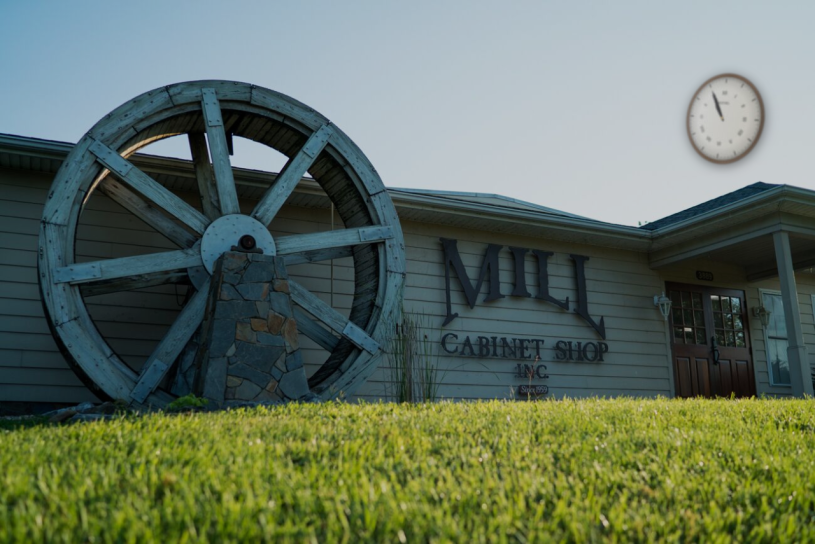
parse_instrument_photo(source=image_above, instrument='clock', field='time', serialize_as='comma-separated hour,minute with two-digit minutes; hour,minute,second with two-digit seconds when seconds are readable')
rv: 10,55
